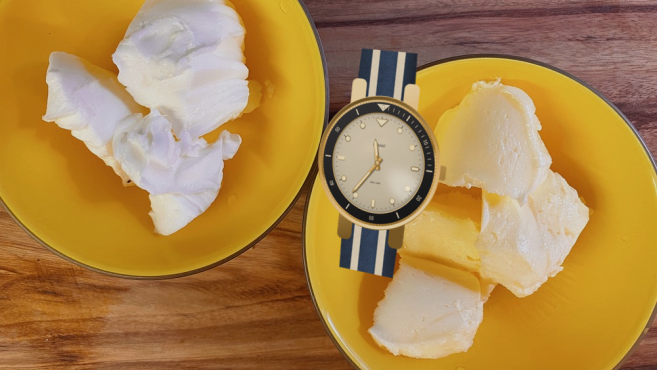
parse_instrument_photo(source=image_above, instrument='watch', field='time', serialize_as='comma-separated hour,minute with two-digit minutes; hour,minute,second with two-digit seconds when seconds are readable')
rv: 11,36
